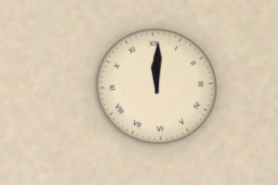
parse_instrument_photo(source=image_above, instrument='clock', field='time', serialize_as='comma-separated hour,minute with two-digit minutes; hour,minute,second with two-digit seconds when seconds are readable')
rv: 12,01
